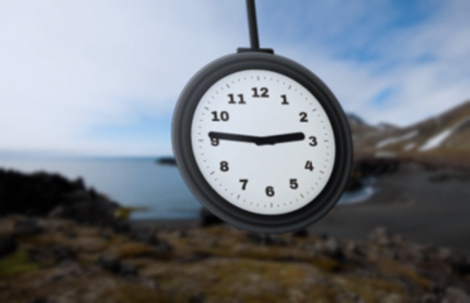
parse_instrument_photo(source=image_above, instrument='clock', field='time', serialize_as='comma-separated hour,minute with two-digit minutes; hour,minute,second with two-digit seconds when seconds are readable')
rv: 2,46
